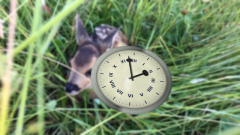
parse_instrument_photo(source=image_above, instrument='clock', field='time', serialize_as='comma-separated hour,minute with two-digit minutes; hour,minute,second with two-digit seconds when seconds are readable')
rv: 1,58
